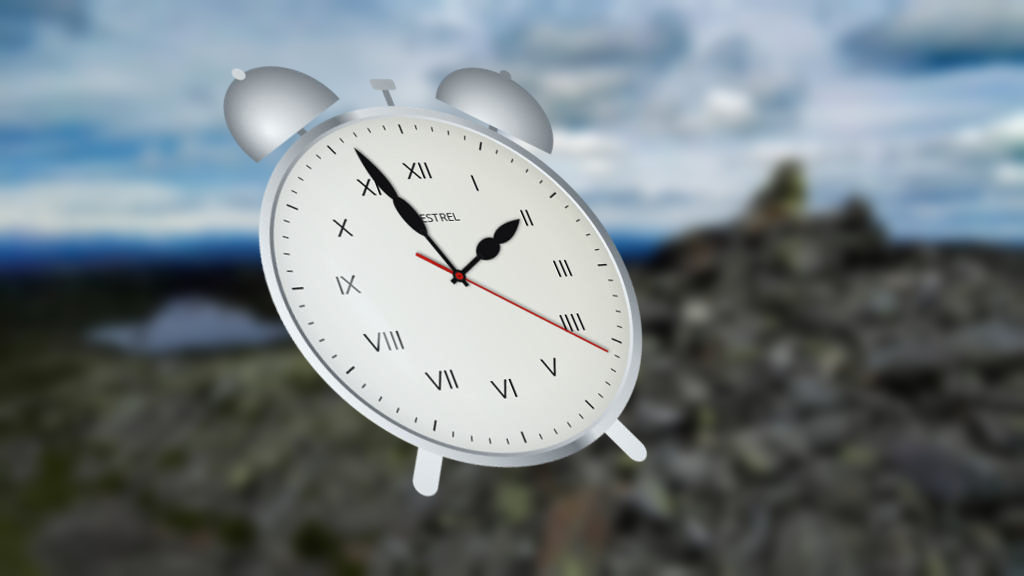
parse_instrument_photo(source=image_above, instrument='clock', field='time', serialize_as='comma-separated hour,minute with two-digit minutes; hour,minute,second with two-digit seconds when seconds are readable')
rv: 1,56,21
